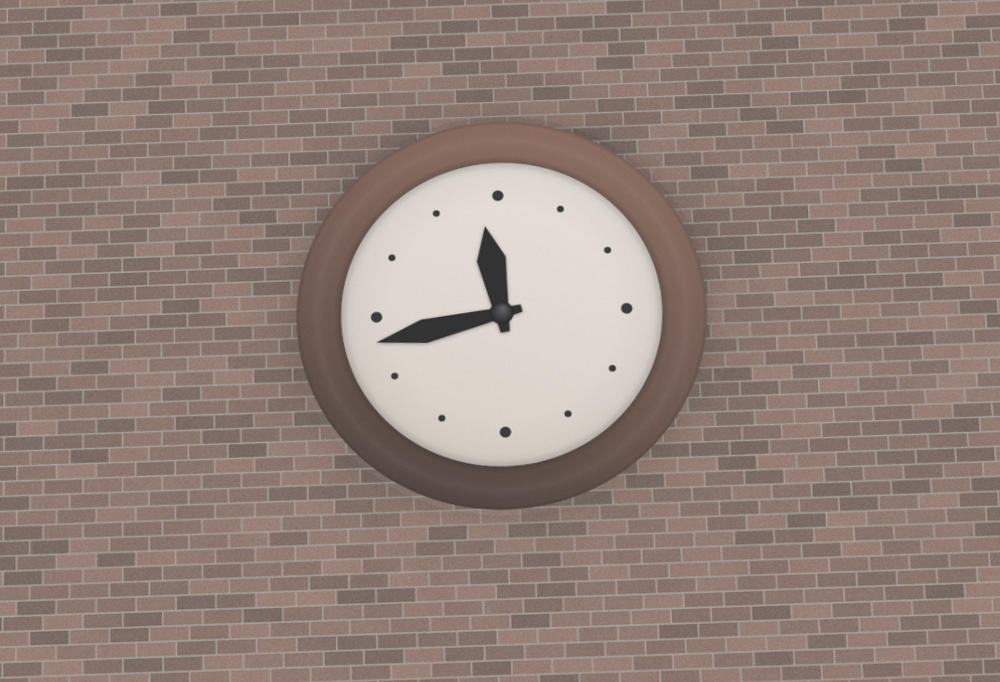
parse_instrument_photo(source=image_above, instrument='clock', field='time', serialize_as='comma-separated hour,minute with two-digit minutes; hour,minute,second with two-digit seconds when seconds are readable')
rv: 11,43
